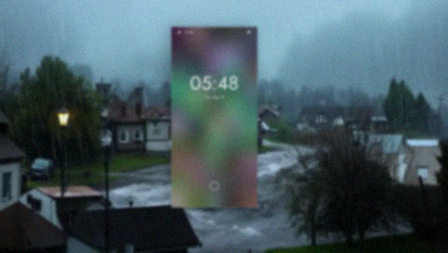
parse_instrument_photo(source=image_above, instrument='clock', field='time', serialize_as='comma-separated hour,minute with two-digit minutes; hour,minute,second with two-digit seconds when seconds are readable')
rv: 5,48
